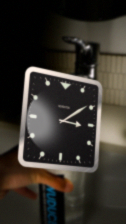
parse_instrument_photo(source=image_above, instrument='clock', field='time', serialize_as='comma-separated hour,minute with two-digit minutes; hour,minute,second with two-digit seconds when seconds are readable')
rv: 3,09
